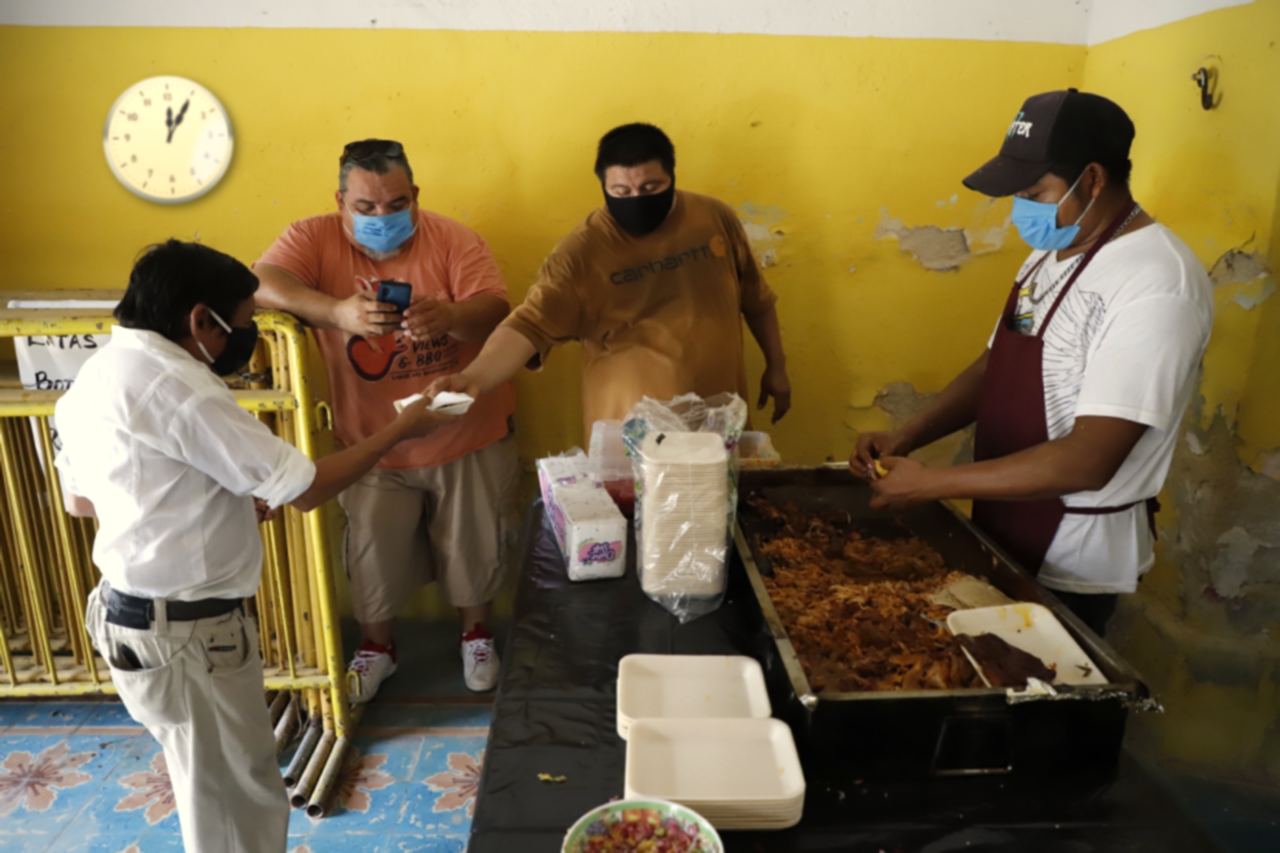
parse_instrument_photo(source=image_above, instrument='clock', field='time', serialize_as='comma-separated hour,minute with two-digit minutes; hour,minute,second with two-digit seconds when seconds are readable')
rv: 12,05
